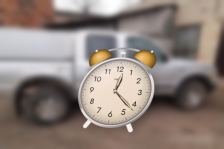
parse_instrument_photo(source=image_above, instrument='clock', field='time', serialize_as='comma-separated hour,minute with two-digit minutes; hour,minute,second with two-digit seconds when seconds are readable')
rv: 12,22
